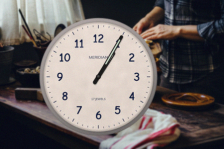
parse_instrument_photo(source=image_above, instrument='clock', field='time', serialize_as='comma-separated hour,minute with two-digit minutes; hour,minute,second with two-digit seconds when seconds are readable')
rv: 1,05
